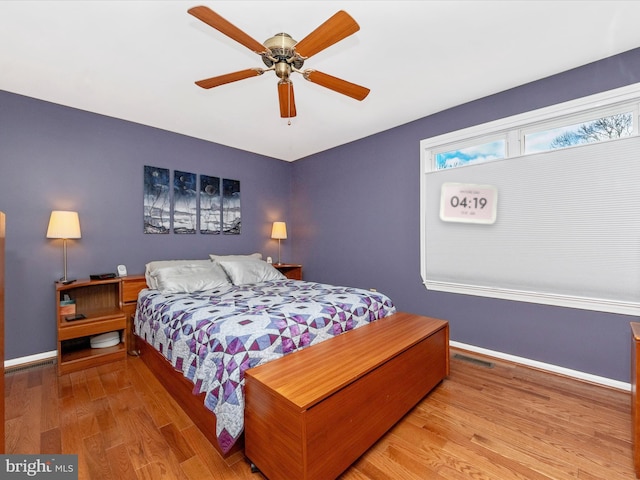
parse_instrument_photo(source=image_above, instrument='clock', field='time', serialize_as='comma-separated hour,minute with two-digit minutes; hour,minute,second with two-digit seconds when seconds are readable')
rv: 4,19
